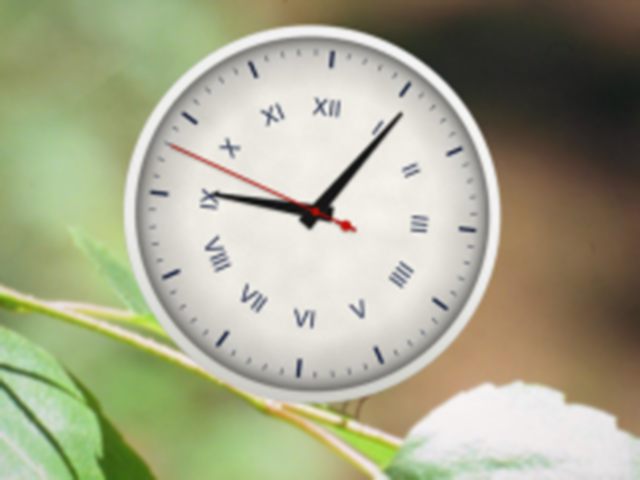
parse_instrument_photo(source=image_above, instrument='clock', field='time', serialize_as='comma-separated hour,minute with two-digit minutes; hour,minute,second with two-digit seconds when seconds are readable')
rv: 9,05,48
